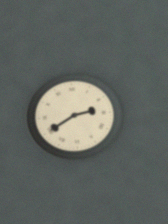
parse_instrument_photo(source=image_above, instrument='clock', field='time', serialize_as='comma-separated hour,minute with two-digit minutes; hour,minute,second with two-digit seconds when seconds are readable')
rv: 2,40
